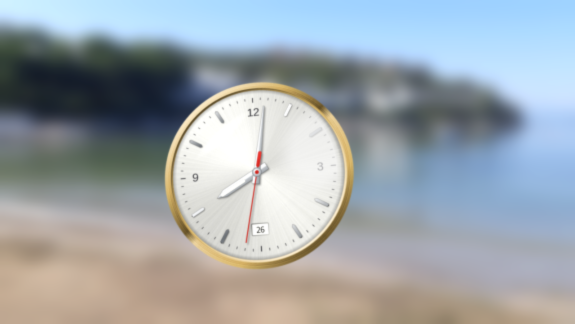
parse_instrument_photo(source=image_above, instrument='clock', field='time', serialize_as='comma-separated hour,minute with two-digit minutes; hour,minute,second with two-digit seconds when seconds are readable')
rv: 8,01,32
